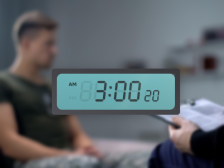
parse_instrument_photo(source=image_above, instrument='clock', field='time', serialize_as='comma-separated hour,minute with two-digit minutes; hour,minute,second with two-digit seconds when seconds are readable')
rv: 3,00,20
